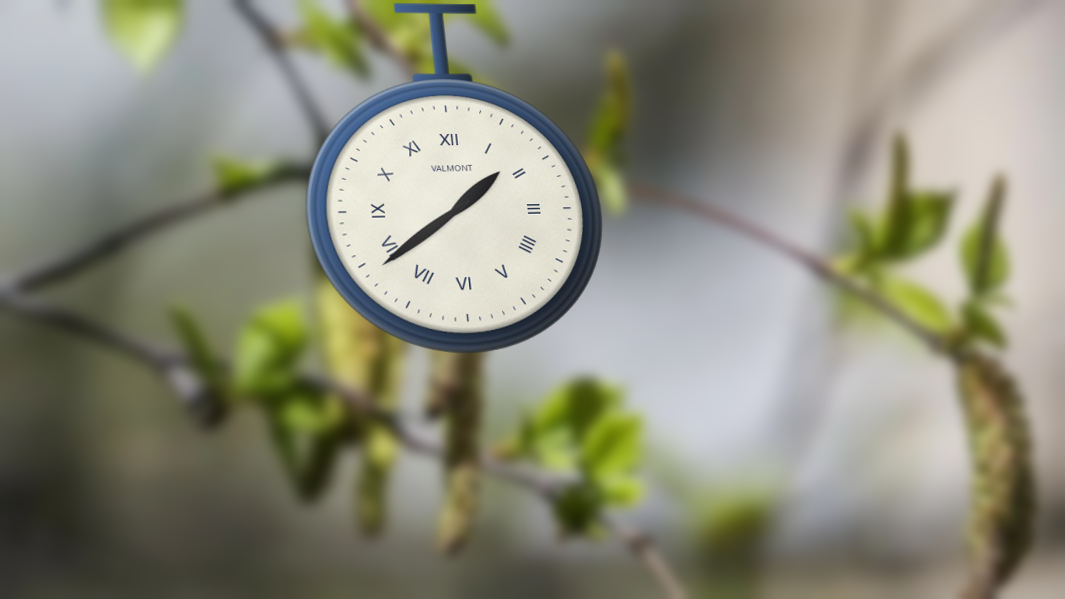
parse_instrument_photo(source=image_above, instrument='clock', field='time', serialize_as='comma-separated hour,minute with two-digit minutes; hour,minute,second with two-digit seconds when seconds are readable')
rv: 1,39
